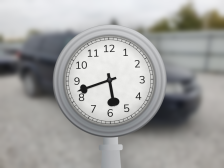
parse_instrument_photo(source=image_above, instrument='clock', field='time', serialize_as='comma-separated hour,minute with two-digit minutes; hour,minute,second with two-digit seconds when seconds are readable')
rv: 5,42
